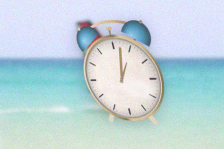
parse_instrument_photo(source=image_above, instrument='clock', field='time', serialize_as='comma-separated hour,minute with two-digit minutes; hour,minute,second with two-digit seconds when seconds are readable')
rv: 1,02
